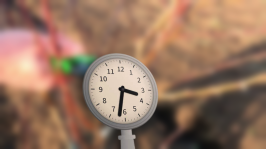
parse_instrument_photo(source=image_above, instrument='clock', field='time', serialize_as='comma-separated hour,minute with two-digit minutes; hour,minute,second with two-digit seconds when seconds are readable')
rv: 3,32
